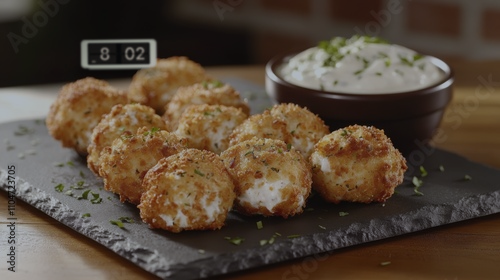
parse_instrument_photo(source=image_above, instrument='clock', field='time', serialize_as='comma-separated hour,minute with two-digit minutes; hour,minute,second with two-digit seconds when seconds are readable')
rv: 8,02
